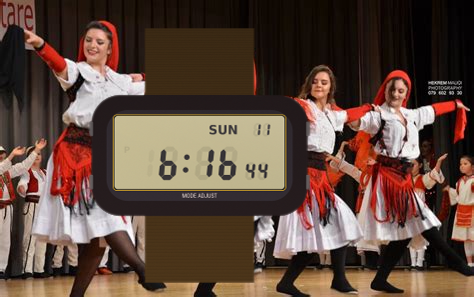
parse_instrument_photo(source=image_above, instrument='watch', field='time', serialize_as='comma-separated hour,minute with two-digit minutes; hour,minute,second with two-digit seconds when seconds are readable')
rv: 6,16,44
